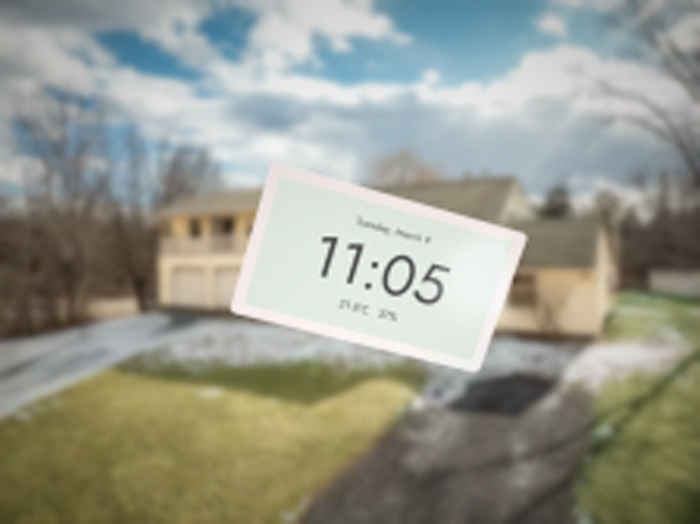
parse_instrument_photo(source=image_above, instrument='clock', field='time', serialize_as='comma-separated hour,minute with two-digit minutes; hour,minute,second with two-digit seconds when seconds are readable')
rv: 11,05
